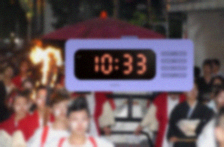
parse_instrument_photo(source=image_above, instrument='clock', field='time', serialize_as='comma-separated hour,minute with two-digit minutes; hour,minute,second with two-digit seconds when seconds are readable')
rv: 10,33
